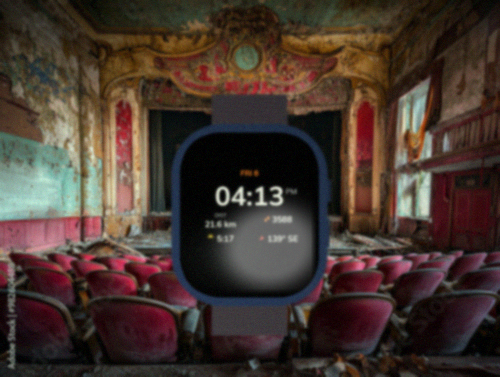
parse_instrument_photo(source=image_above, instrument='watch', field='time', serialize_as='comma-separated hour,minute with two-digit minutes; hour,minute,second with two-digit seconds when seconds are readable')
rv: 4,13
